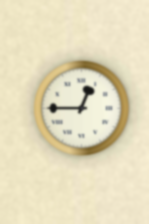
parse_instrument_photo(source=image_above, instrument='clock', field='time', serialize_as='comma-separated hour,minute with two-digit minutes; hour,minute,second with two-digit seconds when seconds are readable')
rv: 12,45
